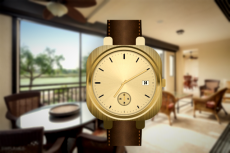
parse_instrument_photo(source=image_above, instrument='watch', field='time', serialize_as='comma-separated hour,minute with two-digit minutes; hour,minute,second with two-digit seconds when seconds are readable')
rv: 7,10
